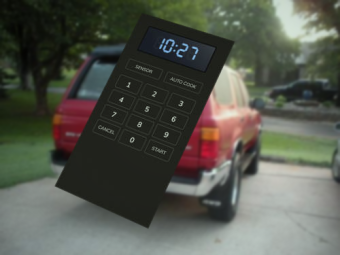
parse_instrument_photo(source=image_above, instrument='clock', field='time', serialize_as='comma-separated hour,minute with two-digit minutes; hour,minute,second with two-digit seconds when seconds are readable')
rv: 10,27
